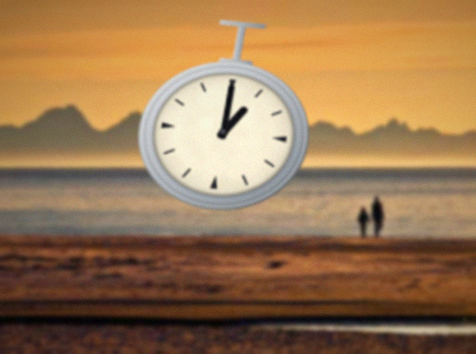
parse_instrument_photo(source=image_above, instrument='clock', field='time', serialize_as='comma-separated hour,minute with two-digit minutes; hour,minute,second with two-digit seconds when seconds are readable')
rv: 1,00
